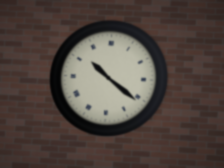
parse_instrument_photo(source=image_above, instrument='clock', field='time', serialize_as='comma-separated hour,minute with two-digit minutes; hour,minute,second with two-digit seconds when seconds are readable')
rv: 10,21
